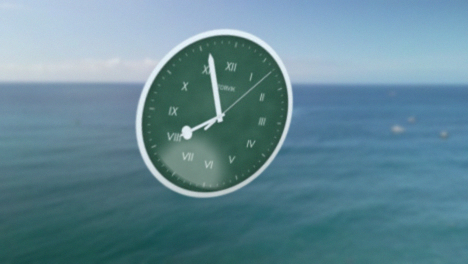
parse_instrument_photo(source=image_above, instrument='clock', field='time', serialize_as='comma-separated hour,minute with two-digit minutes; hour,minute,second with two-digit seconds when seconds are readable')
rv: 7,56,07
